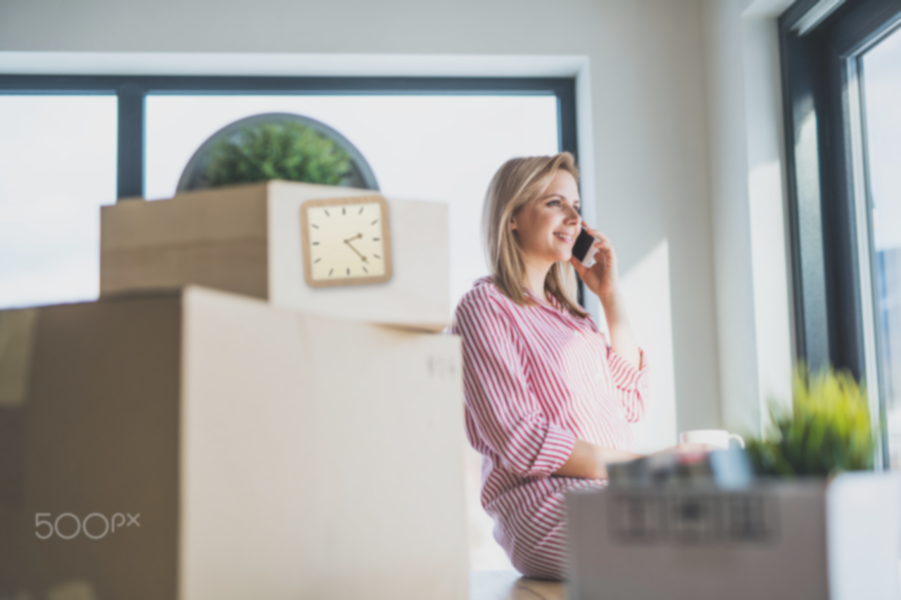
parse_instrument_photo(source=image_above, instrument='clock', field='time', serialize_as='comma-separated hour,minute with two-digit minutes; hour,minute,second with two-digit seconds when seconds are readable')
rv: 2,23
